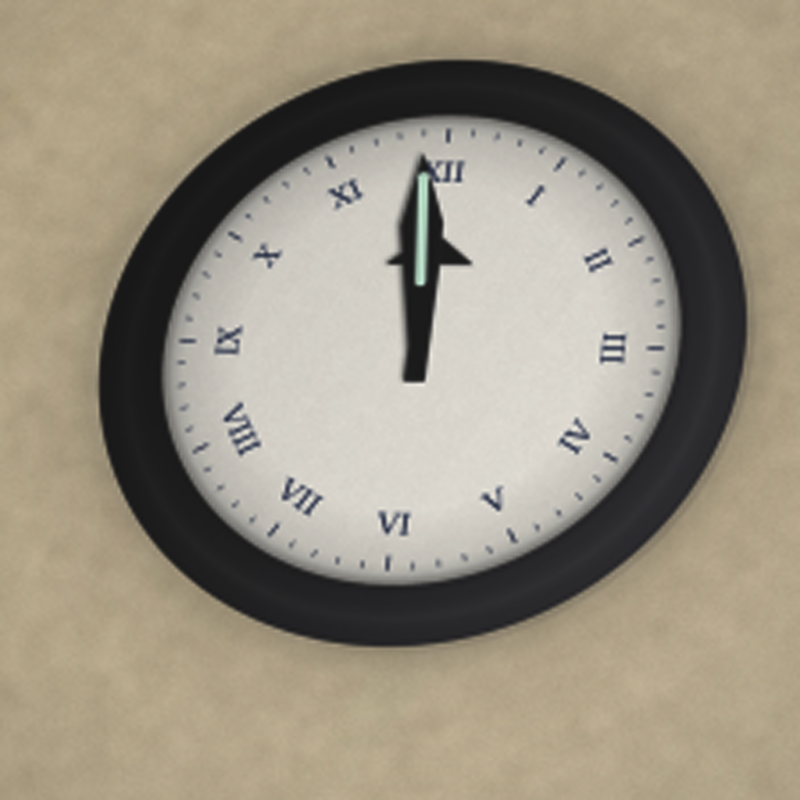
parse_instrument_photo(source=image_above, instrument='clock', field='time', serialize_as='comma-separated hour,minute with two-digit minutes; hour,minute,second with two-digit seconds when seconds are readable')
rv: 11,59
